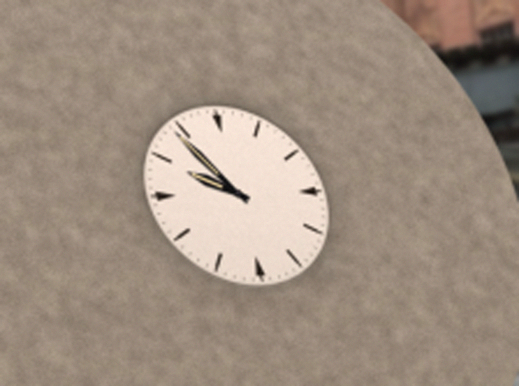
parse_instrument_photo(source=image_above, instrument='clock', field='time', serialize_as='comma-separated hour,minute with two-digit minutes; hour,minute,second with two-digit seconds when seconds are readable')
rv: 9,54
